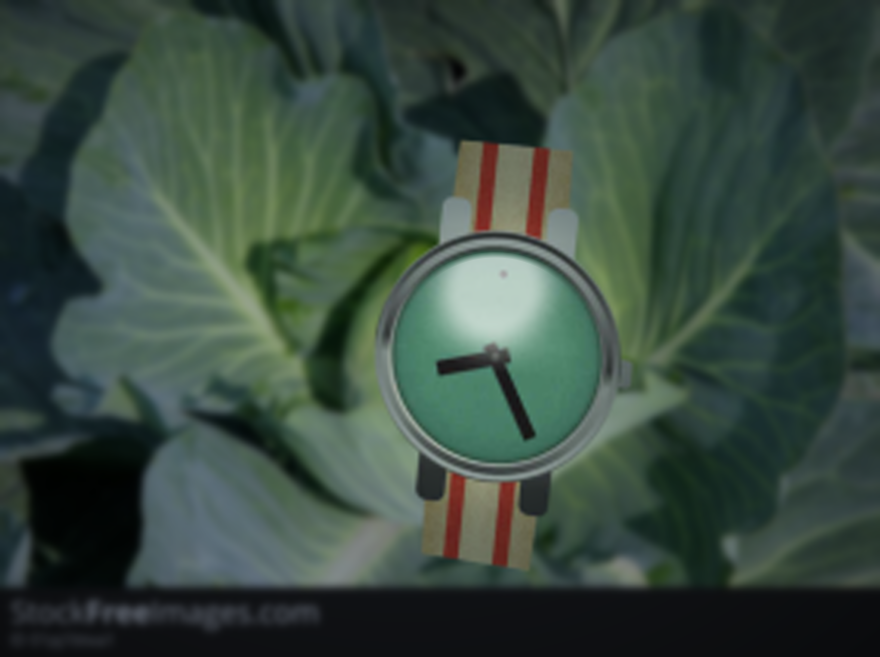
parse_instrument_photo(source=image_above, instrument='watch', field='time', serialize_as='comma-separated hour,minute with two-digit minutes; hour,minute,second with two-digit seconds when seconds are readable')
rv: 8,25
